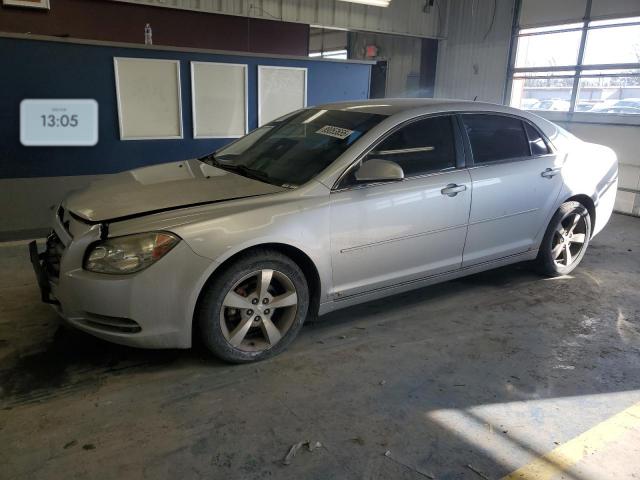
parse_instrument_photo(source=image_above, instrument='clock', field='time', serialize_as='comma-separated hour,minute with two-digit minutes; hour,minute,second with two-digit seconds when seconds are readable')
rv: 13,05
